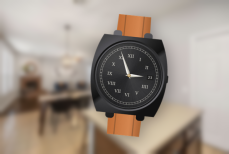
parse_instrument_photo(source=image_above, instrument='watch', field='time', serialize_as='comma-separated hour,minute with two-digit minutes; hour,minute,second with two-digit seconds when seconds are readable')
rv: 2,56
